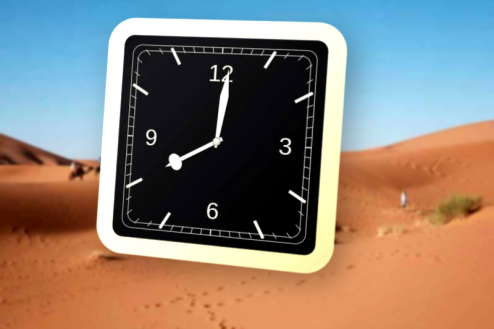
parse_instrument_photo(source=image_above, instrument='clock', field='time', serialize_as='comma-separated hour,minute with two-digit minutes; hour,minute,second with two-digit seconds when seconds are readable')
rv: 8,01
